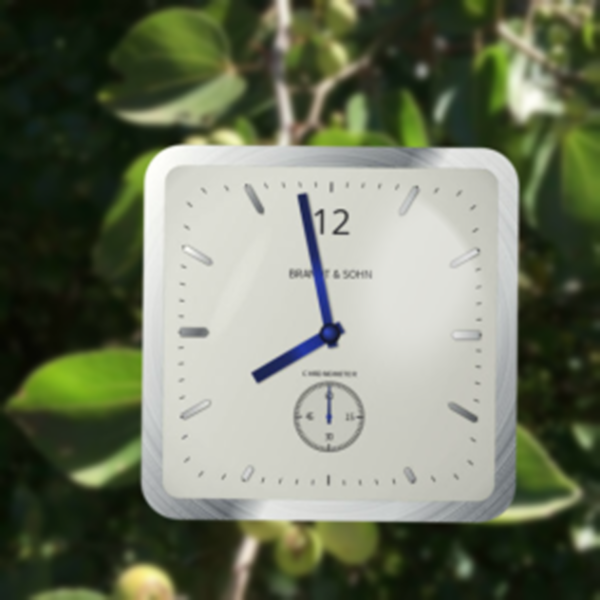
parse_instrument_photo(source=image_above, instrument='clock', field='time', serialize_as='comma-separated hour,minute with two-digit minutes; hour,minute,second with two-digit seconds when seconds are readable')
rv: 7,58
